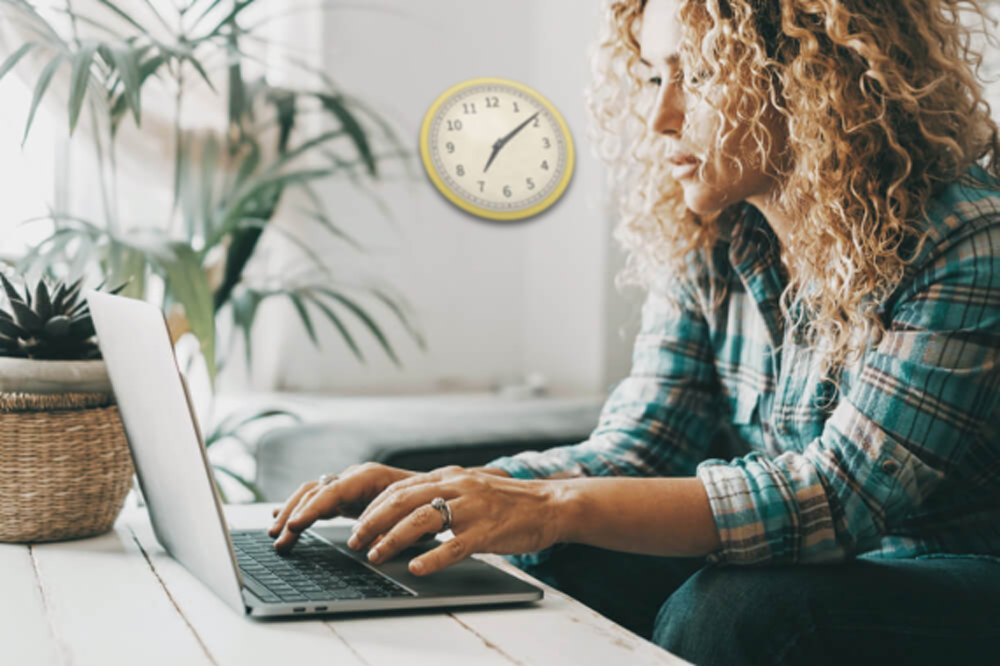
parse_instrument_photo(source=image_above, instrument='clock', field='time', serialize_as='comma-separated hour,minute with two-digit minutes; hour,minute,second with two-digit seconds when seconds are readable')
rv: 7,09
